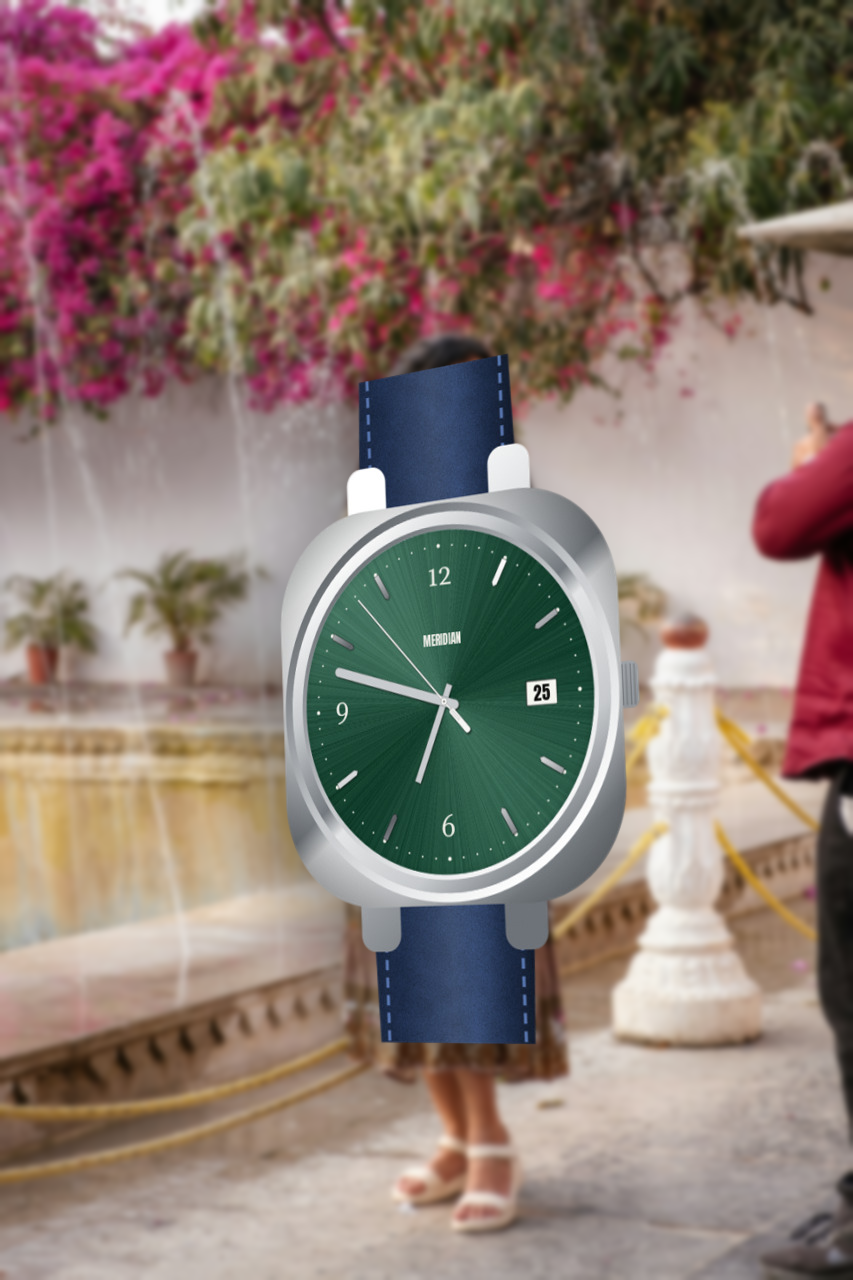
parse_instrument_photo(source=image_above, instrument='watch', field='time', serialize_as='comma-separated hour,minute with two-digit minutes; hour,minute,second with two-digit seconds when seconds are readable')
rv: 6,47,53
